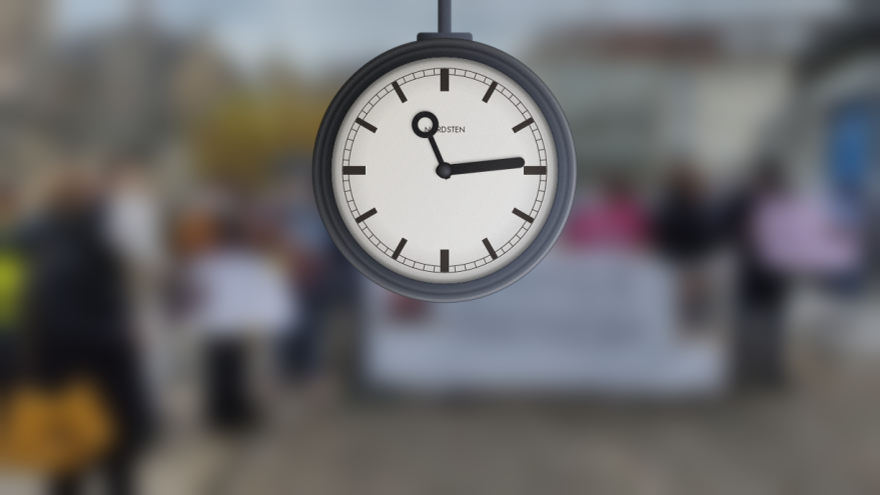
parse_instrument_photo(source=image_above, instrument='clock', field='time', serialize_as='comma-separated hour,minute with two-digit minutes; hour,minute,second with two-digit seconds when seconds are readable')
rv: 11,14
